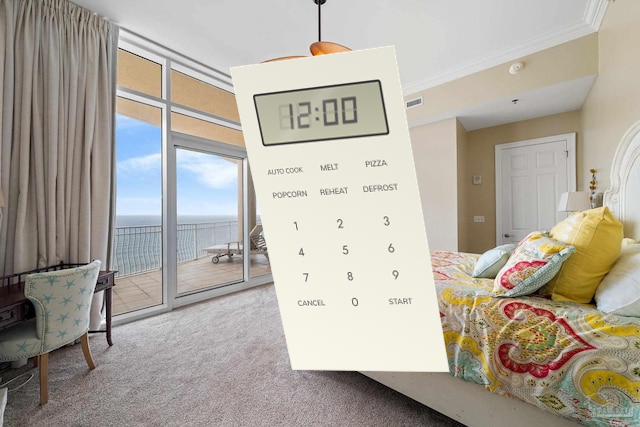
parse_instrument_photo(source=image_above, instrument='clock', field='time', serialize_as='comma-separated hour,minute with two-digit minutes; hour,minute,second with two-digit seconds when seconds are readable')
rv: 12,00
